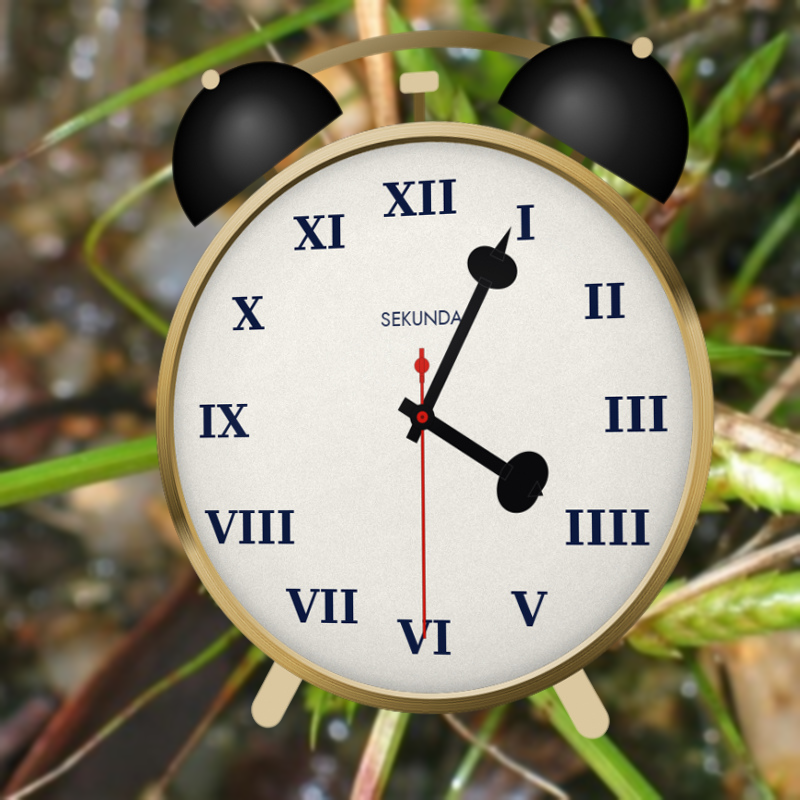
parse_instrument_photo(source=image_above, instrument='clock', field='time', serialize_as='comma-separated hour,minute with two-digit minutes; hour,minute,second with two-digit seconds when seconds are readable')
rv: 4,04,30
